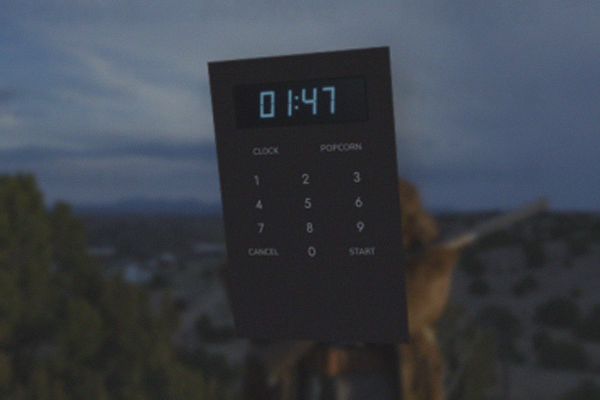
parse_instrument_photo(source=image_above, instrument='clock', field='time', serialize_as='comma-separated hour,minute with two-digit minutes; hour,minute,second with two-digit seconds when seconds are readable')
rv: 1,47
